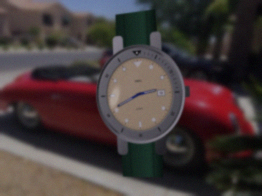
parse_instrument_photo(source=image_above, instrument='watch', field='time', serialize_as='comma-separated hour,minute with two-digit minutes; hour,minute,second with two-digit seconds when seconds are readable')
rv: 2,41
